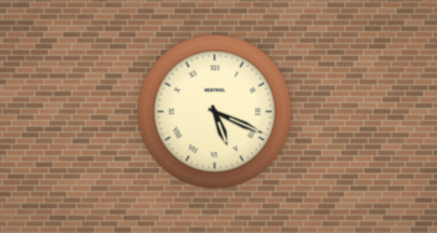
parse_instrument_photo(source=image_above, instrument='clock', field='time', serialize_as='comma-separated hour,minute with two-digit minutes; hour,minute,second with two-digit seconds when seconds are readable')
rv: 5,19
